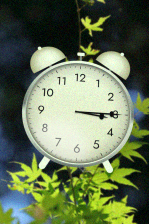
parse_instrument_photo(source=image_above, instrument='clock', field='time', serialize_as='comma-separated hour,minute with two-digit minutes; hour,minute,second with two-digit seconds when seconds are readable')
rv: 3,15
